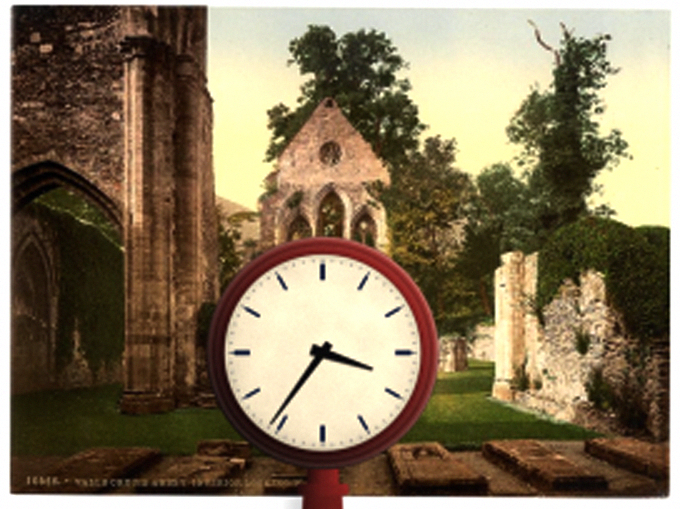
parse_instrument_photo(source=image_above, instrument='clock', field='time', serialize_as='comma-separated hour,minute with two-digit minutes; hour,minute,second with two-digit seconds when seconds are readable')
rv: 3,36
